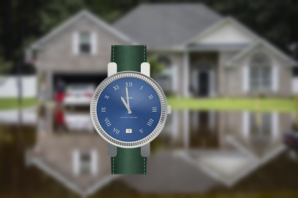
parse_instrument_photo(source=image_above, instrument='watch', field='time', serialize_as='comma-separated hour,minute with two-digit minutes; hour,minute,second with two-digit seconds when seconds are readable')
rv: 10,59
